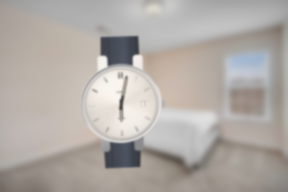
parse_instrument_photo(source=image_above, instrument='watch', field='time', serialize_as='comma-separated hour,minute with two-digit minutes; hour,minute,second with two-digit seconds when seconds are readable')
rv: 6,02
